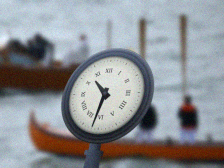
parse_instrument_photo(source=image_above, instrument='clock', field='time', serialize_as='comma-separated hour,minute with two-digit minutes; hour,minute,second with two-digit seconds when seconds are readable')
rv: 10,32
